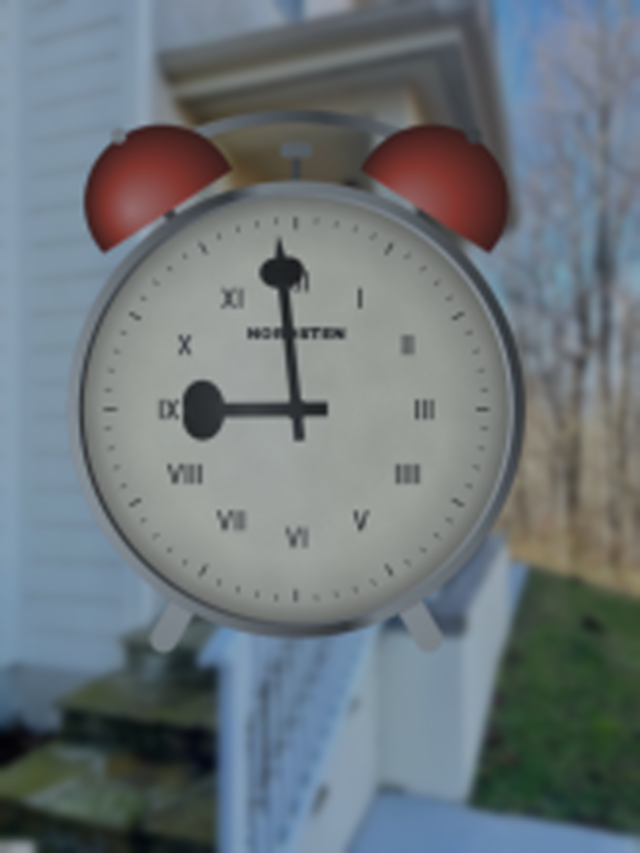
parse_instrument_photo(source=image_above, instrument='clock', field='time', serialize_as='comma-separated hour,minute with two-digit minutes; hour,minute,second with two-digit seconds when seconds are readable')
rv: 8,59
